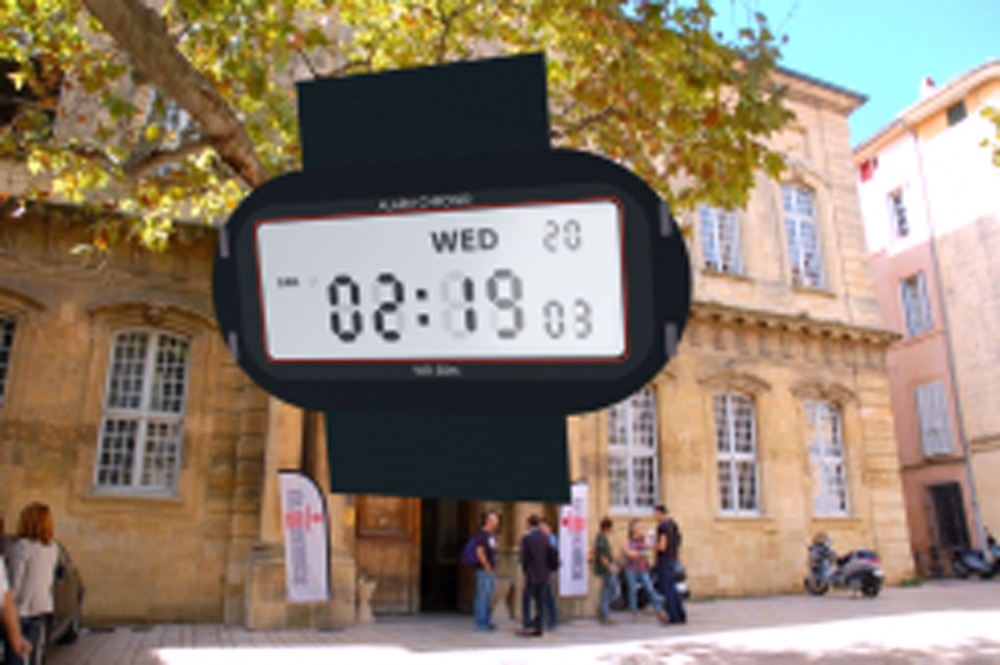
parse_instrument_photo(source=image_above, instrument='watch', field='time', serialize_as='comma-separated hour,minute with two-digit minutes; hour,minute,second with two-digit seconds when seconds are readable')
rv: 2,19,03
